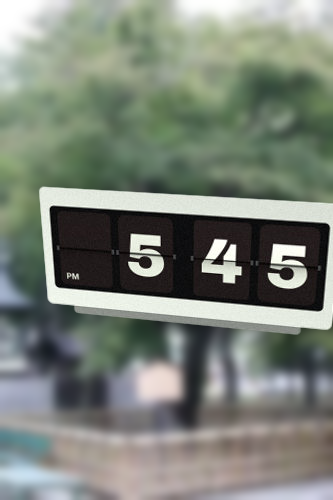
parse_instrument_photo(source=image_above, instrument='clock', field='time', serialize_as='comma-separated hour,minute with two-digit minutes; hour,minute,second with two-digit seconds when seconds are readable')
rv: 5,45
